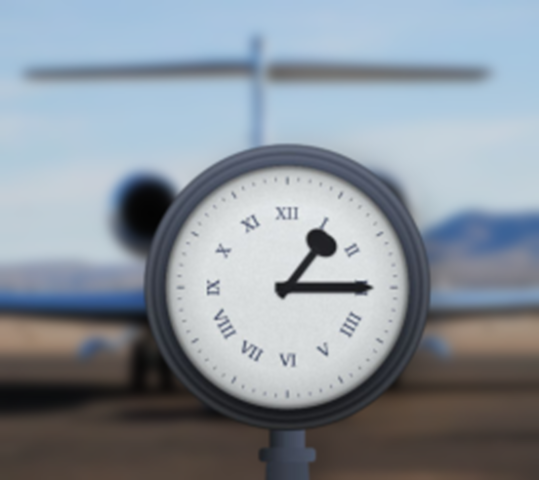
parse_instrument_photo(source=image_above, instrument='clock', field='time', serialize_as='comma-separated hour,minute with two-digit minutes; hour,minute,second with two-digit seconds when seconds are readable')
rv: 1,15
